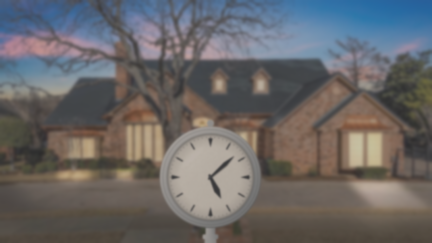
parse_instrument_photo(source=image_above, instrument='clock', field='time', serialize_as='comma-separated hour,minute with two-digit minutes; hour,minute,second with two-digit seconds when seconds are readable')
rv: 5,08
